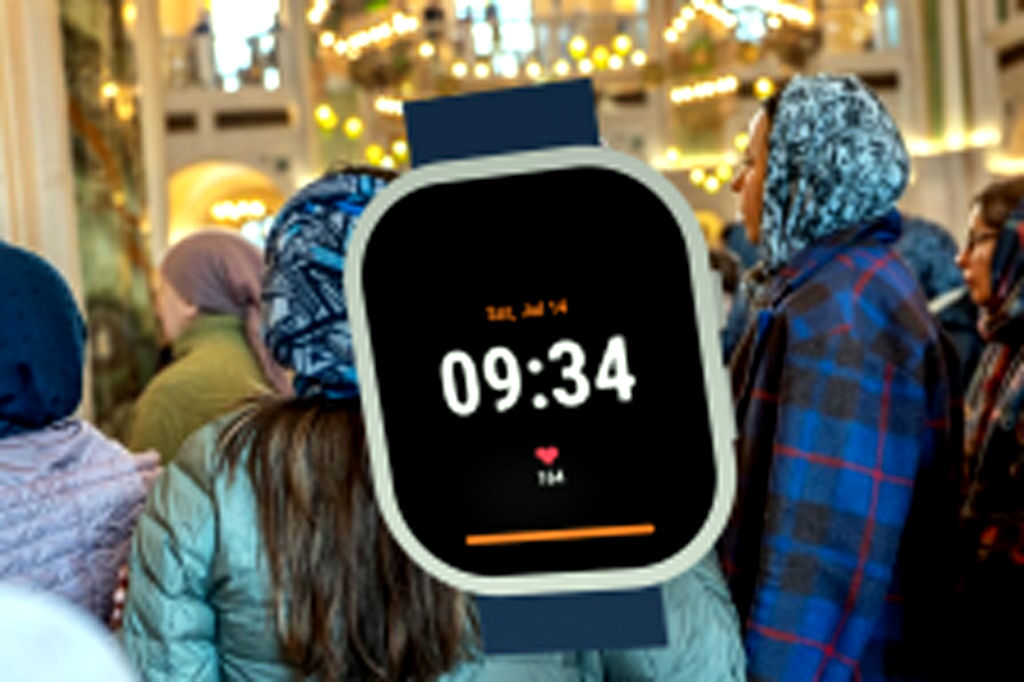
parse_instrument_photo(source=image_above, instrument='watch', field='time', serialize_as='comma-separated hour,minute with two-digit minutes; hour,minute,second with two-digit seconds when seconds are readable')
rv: 9,34
